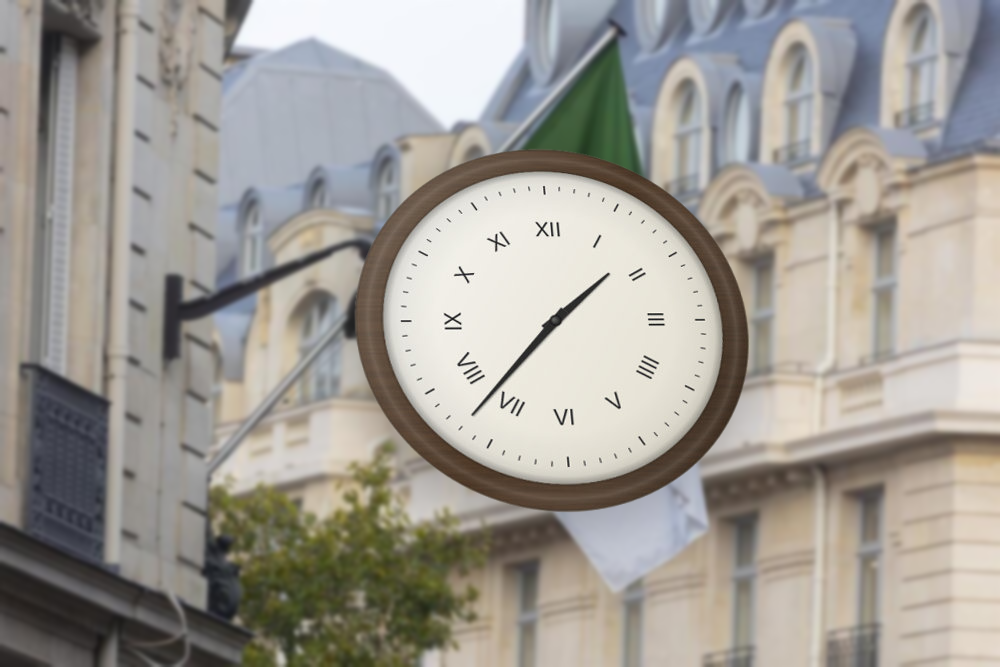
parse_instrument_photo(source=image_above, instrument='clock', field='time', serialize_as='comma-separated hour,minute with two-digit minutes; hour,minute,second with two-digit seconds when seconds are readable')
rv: 1,37
